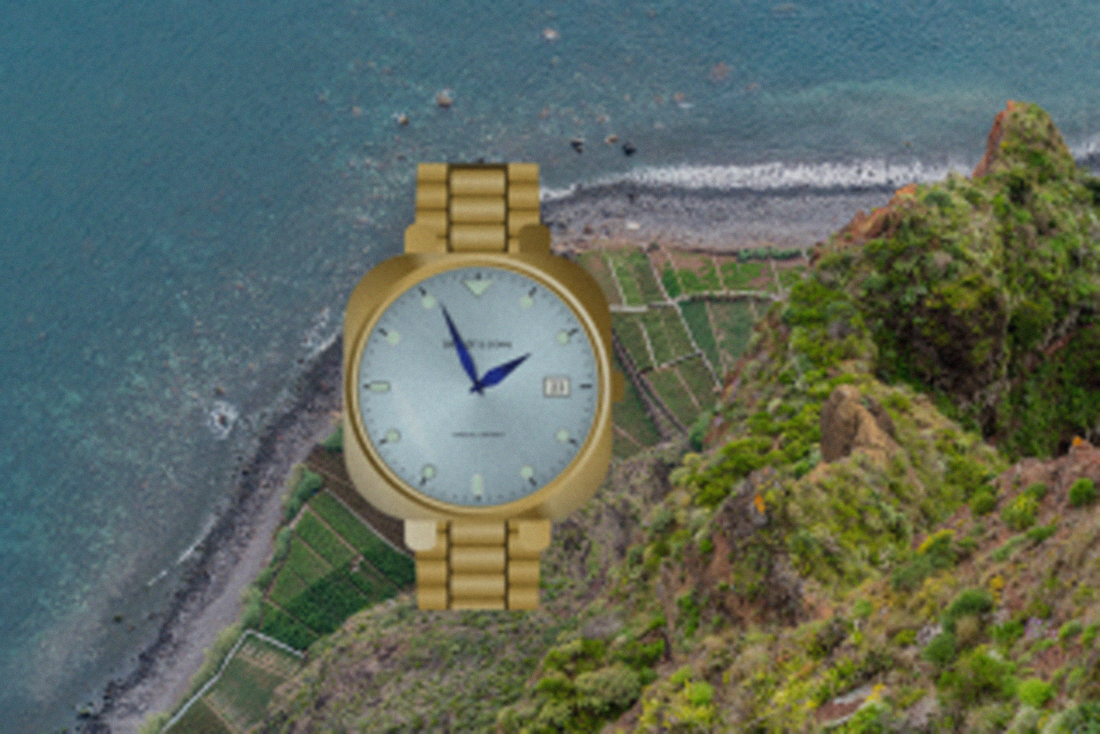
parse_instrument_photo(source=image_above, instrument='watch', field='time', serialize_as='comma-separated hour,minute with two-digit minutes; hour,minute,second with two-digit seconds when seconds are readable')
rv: 1,56
